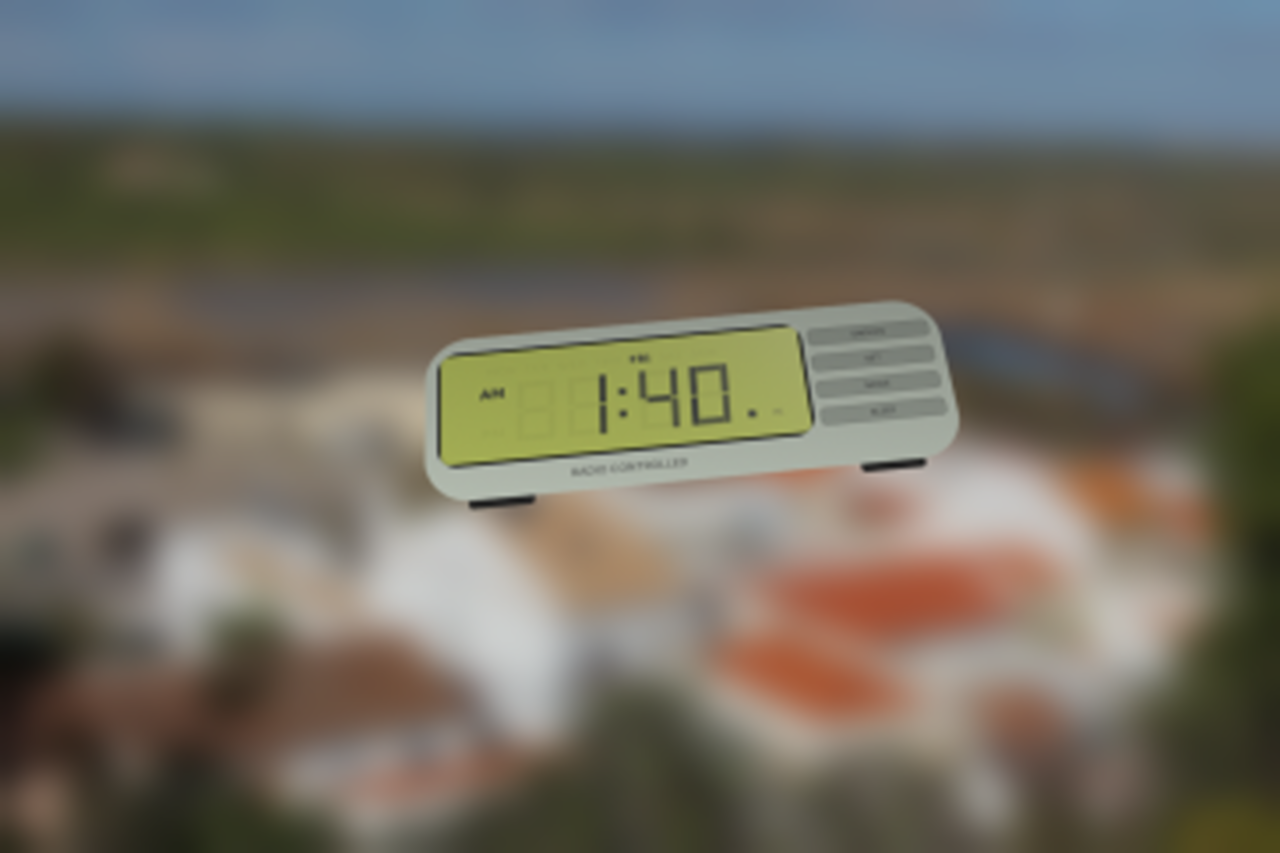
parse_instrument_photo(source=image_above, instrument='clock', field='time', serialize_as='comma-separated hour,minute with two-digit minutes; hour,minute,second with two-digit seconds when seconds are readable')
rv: 1,40
